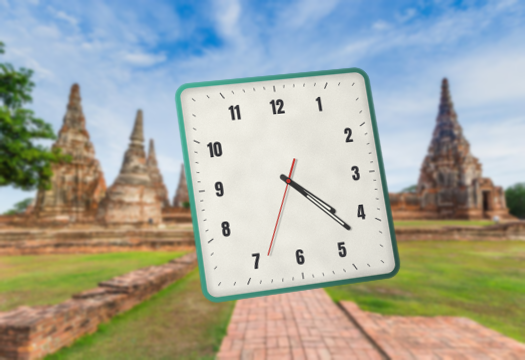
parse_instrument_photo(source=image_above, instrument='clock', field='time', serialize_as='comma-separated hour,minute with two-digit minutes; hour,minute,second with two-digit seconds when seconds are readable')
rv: 4,22,34
